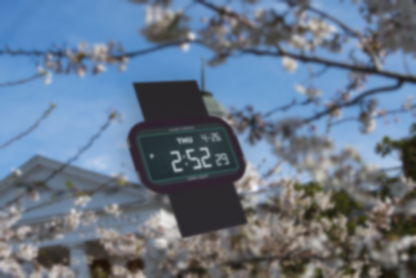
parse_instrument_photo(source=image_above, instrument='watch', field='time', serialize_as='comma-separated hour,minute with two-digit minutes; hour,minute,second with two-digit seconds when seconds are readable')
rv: 2,52
